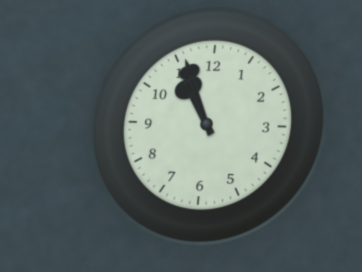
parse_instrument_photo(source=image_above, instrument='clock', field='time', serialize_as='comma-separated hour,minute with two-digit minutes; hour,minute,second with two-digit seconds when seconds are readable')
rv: 10,56
